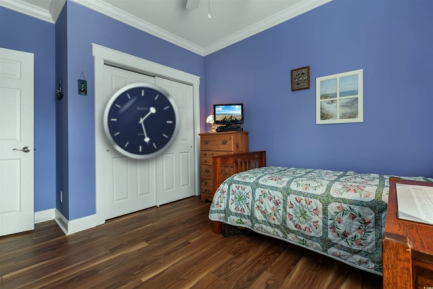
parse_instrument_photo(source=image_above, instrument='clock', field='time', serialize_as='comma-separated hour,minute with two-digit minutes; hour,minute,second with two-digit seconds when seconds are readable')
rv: 1,27
